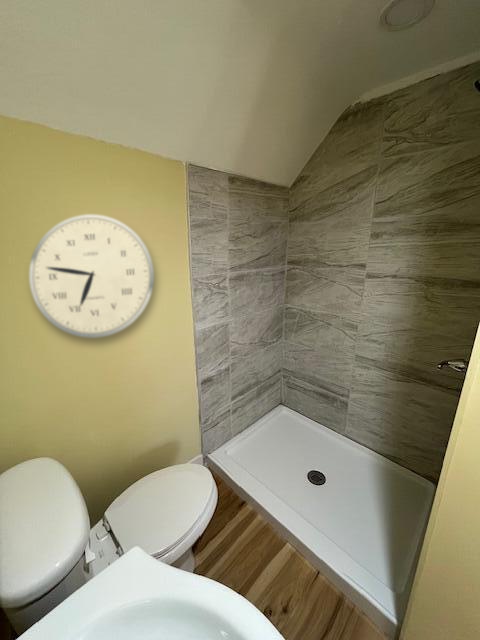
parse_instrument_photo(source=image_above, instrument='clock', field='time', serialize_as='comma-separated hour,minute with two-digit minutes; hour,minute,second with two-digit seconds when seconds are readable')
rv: 6,47
